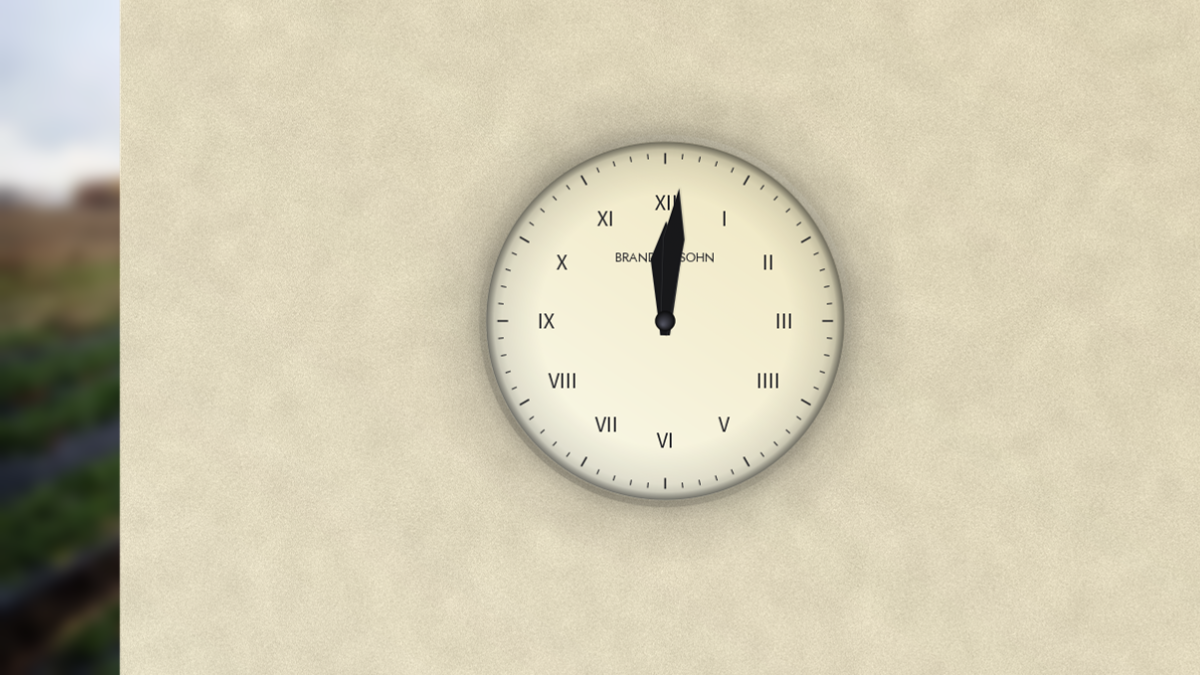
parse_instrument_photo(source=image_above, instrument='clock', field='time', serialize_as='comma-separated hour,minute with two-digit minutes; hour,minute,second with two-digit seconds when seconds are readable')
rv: 12,01
